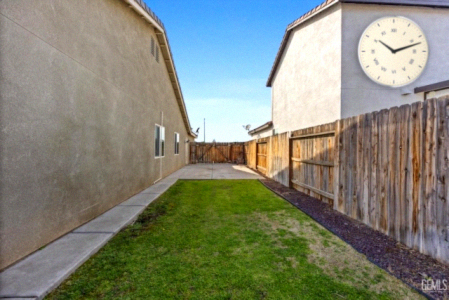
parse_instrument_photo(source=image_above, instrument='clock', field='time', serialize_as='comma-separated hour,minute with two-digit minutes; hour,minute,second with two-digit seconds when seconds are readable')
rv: 10,12
